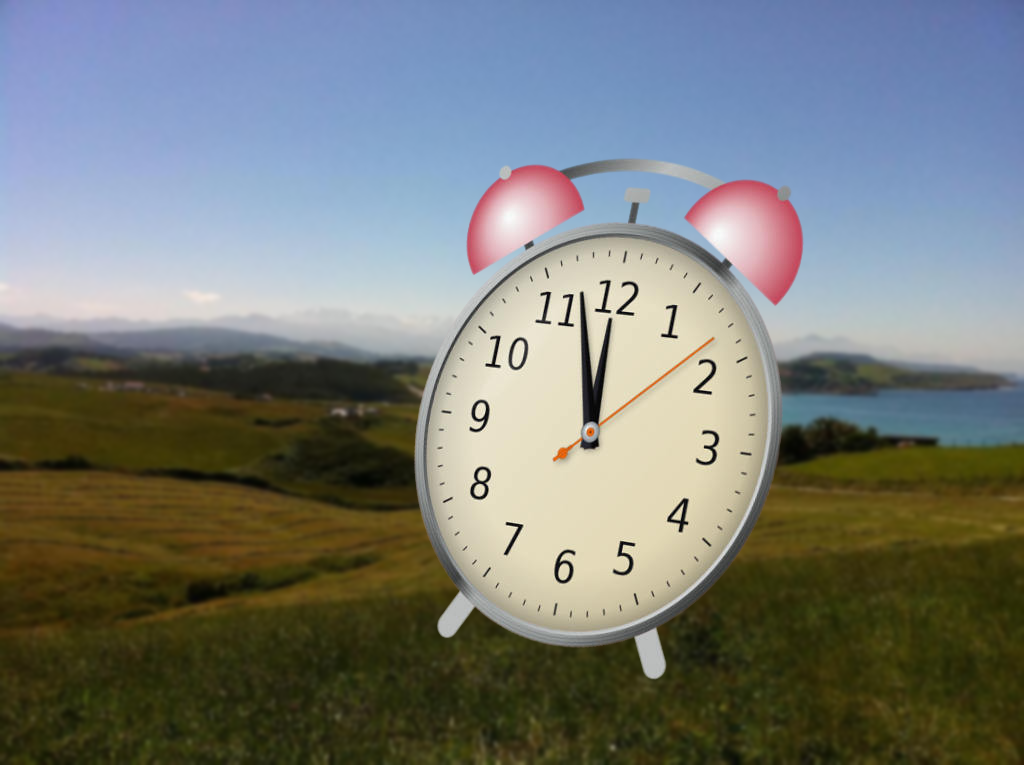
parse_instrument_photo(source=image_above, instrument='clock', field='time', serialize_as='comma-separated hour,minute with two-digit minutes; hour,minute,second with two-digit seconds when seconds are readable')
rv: 11,57,08
